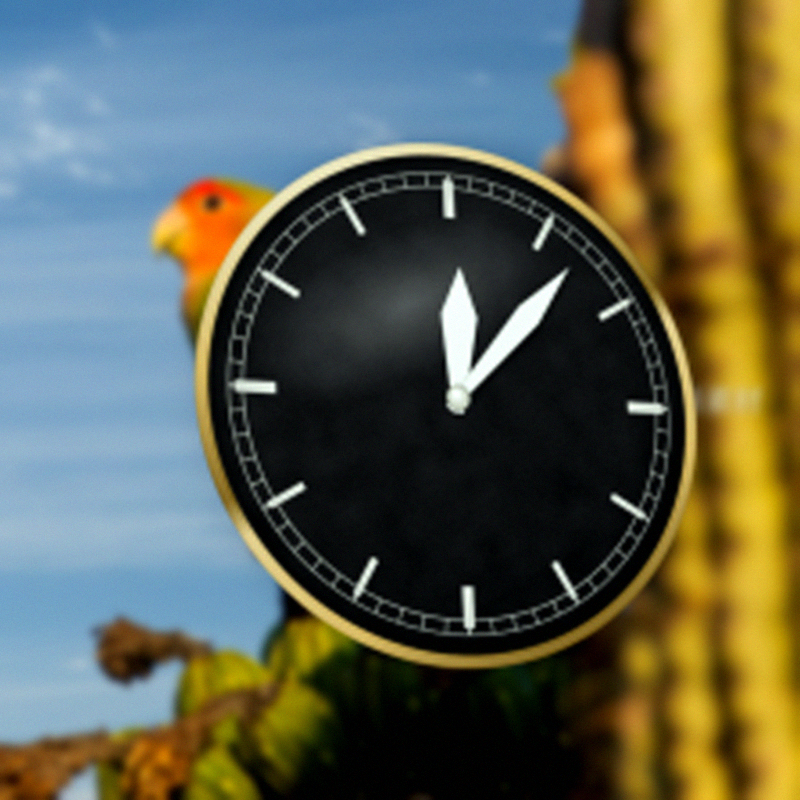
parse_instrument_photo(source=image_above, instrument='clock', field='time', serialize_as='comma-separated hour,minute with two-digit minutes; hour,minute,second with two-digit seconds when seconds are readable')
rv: 12,07
